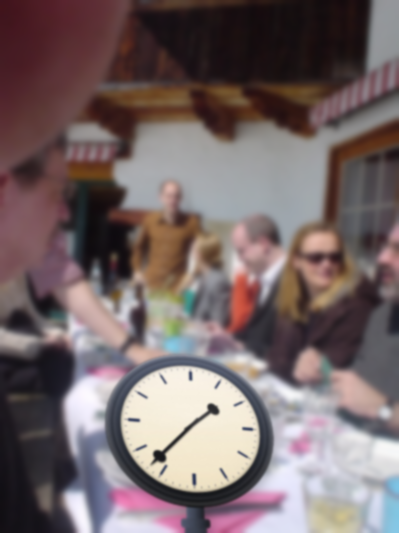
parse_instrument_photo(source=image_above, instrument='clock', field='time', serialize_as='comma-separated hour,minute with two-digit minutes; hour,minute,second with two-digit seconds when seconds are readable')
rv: 1,37
